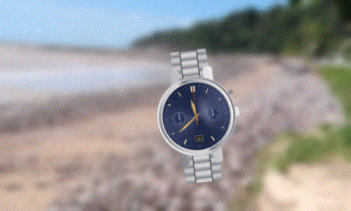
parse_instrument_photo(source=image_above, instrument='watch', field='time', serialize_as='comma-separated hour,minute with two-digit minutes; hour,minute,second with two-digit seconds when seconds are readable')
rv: 11,39
